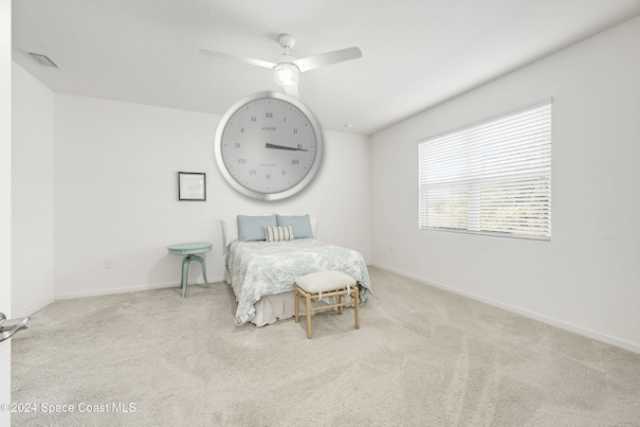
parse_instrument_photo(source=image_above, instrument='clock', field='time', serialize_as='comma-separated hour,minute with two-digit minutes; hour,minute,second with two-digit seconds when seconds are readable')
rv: 3,16
